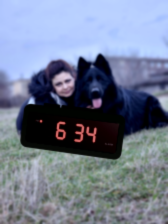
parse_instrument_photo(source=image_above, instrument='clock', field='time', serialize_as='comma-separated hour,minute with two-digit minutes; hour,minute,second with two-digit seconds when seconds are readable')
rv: 6,34
